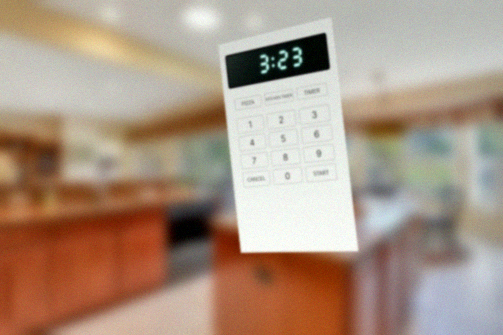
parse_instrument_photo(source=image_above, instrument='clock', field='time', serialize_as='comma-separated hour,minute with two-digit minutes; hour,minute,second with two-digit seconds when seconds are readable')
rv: 3,23
